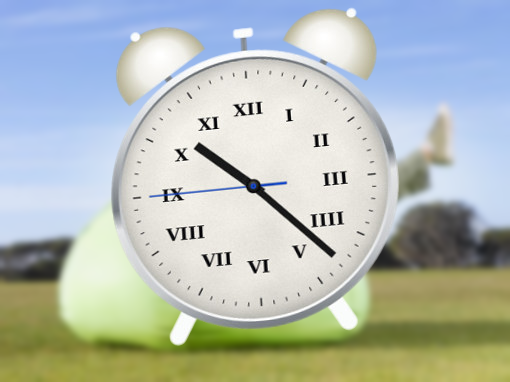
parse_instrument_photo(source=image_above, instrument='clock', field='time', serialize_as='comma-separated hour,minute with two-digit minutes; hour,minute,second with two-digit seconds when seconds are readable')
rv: 10,22,45
